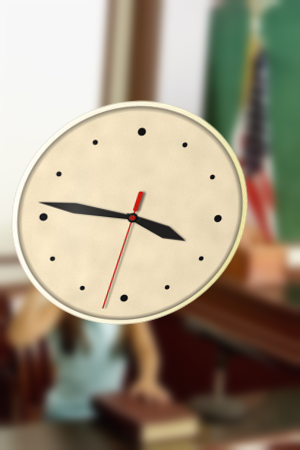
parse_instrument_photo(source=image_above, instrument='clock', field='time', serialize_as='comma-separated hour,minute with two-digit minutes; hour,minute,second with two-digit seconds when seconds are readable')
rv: 3,46,32
